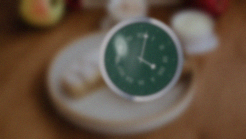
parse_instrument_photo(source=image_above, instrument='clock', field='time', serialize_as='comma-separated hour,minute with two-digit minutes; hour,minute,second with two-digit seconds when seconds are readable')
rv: 4,02
